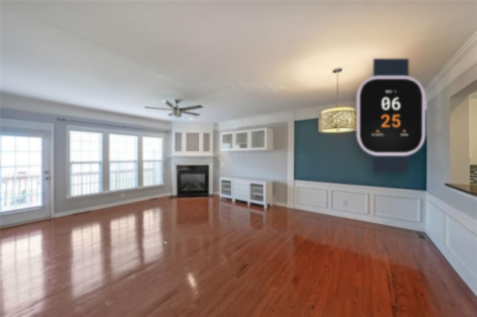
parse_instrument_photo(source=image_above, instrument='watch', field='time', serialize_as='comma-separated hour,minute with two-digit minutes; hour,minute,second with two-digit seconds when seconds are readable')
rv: 6,25
